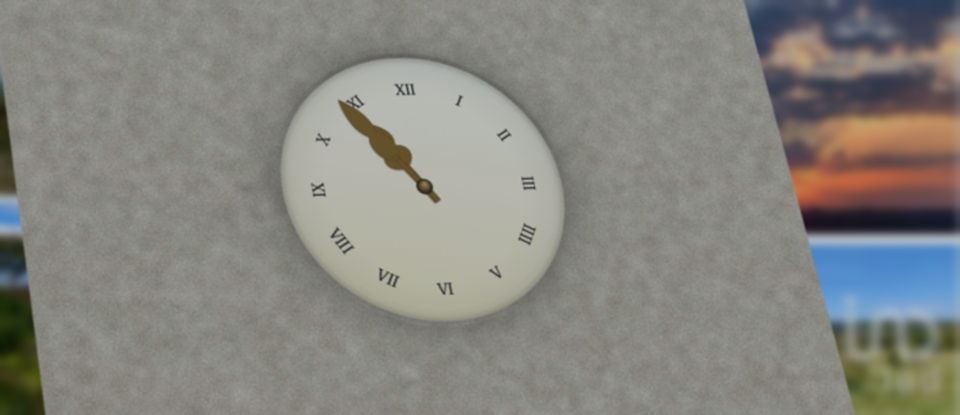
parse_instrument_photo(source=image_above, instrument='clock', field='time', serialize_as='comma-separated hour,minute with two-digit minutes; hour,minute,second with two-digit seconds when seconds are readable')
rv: 10,54
